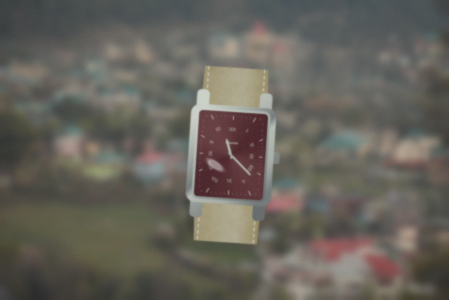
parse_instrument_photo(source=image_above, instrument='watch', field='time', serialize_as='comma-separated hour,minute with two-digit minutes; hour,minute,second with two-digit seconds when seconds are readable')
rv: 11,22
